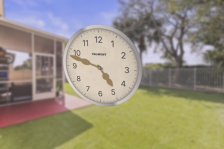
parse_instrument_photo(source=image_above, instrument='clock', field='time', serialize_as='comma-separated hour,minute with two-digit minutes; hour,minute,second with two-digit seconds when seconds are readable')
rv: 4,48
